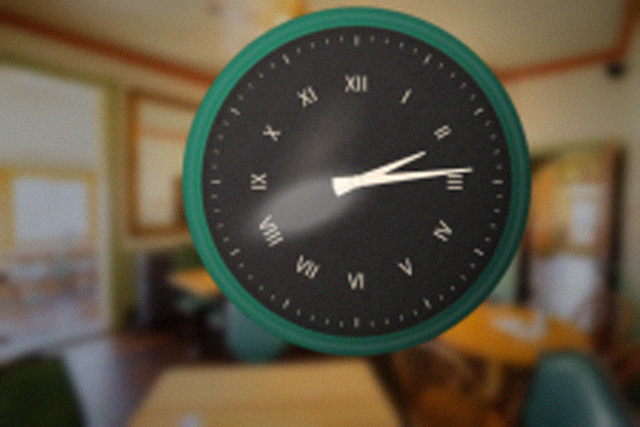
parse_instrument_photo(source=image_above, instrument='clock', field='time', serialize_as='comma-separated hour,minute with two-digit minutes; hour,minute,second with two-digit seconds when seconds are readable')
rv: 2,14
